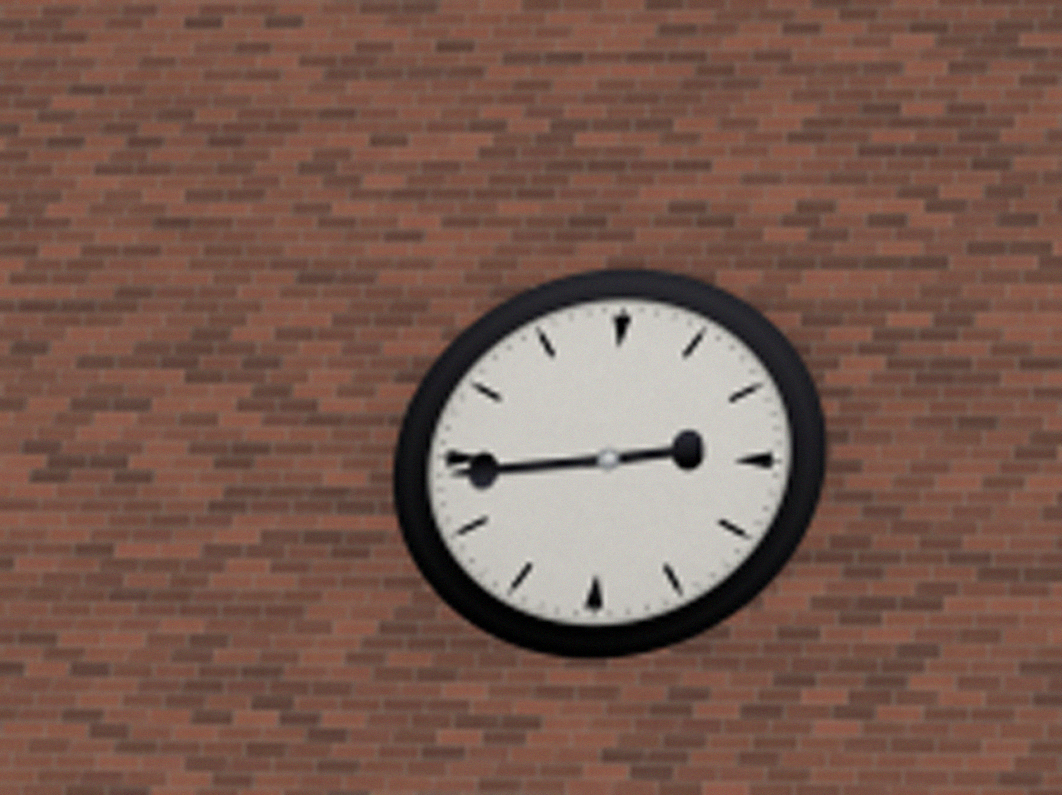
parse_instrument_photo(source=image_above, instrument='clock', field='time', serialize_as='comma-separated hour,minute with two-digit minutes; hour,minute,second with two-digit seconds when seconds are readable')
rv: 2,44
